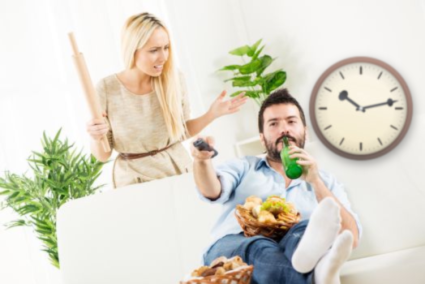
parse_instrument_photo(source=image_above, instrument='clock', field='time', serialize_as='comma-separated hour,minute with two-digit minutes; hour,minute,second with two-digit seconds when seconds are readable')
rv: 10,13
